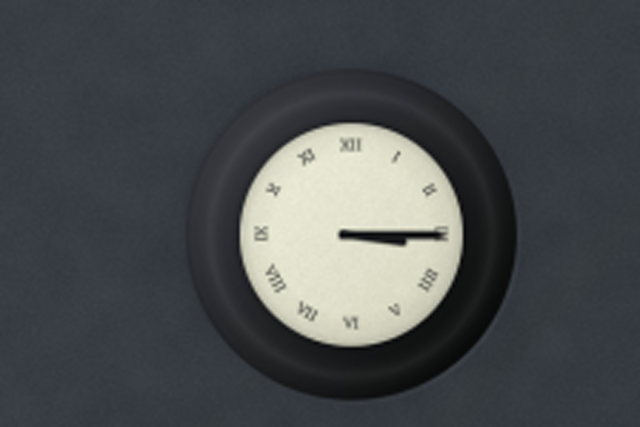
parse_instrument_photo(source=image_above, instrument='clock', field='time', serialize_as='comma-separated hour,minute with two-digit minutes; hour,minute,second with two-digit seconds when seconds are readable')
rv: 3,15
